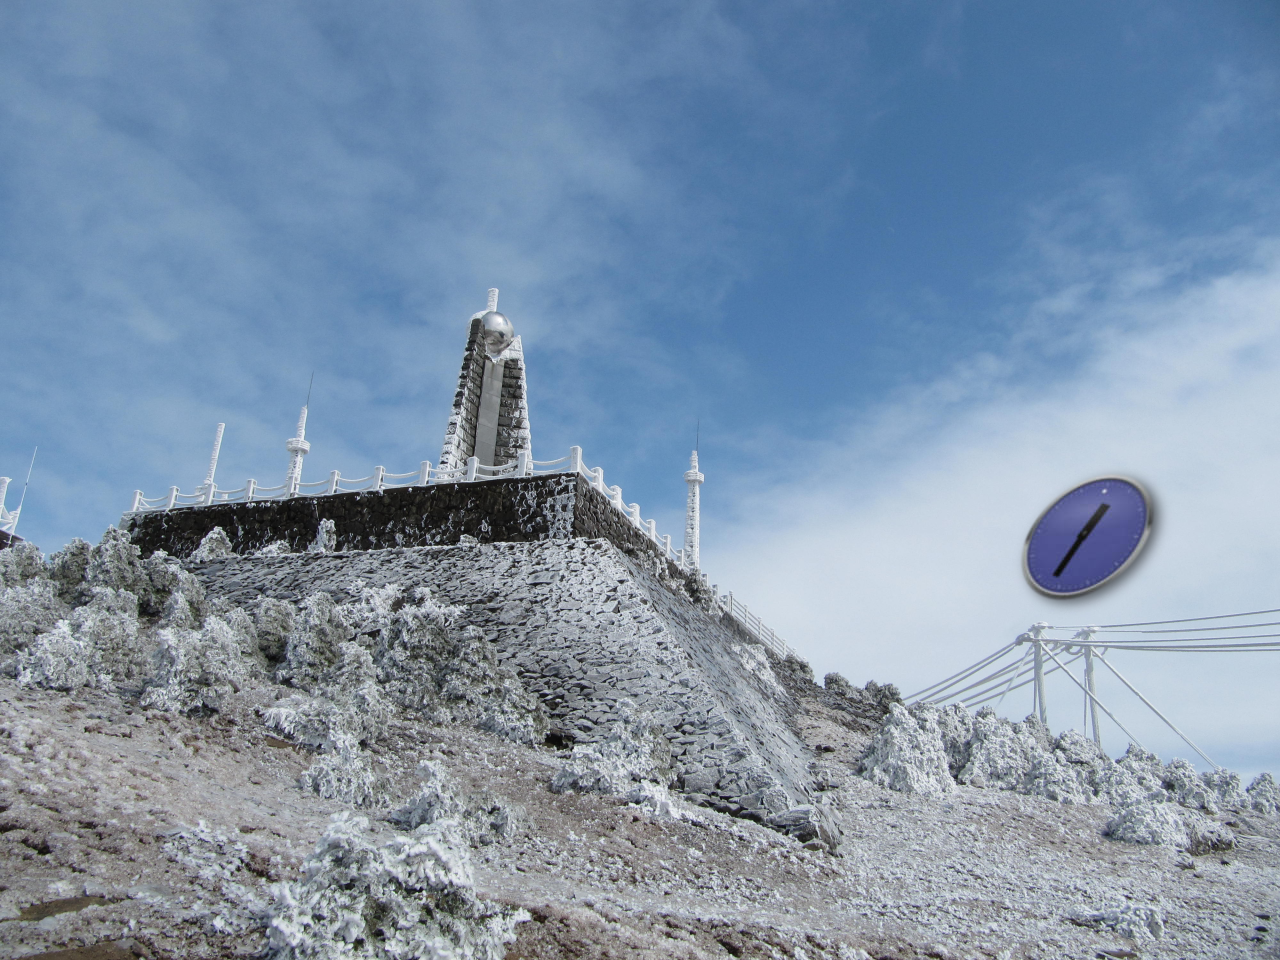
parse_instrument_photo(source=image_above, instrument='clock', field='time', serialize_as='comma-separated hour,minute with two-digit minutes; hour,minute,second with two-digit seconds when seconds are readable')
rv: 12,32
